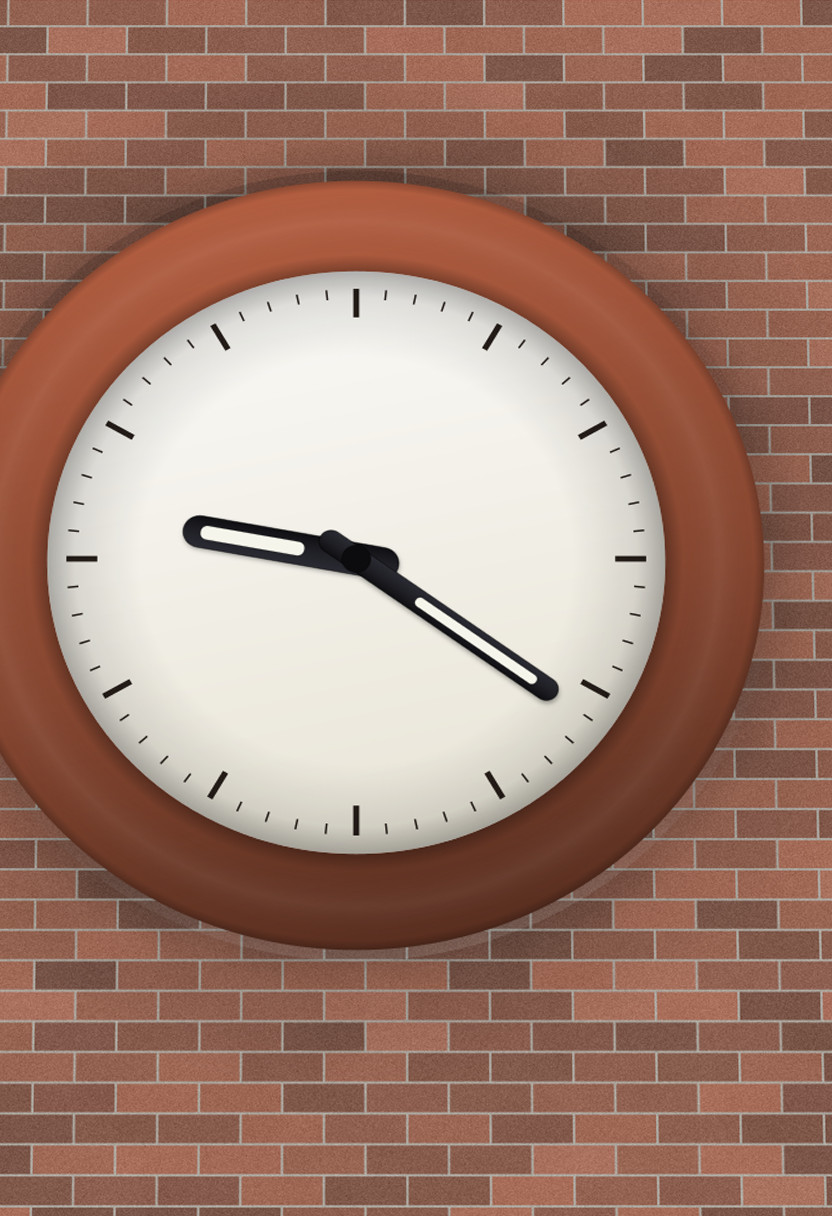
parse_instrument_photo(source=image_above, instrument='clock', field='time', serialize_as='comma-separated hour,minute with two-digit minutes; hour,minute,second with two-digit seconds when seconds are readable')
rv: 9,21
